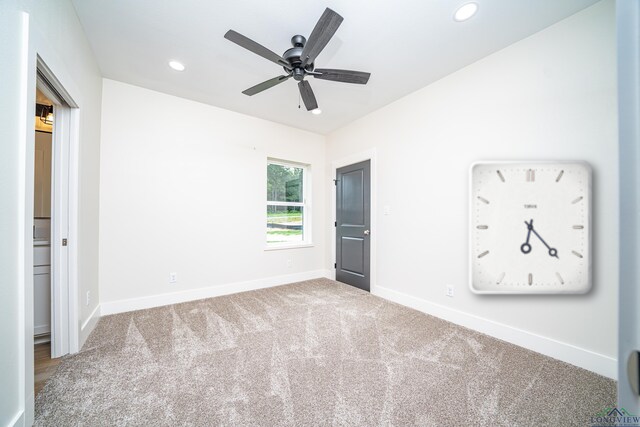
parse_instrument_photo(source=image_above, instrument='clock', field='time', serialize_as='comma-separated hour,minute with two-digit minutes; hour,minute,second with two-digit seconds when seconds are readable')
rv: 6,23
